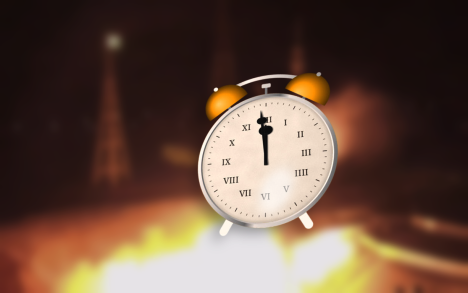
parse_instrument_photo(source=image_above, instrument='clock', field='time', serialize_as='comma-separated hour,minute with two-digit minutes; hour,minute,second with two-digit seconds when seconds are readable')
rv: 11,59
